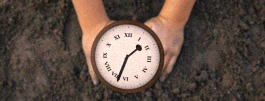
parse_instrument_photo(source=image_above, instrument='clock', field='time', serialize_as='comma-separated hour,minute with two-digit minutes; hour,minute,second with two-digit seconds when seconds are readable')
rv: 1,33
